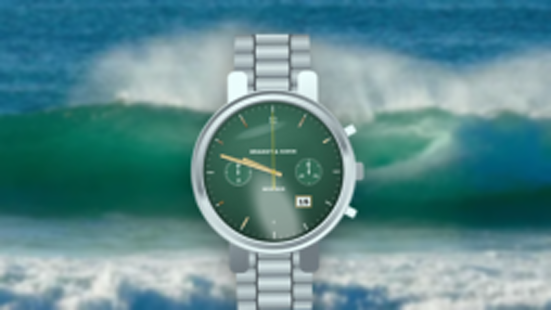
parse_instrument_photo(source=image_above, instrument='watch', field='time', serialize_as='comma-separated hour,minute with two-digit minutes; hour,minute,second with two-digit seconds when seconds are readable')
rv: 9,48
